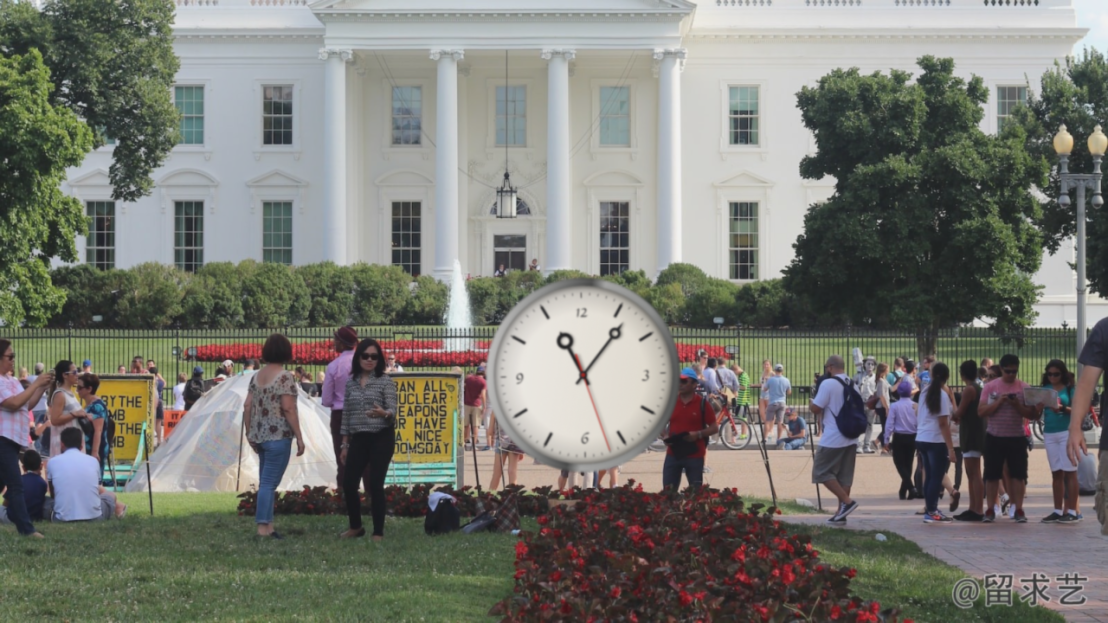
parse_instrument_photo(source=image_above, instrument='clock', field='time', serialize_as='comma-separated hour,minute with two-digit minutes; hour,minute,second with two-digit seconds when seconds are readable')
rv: 11,06,27
